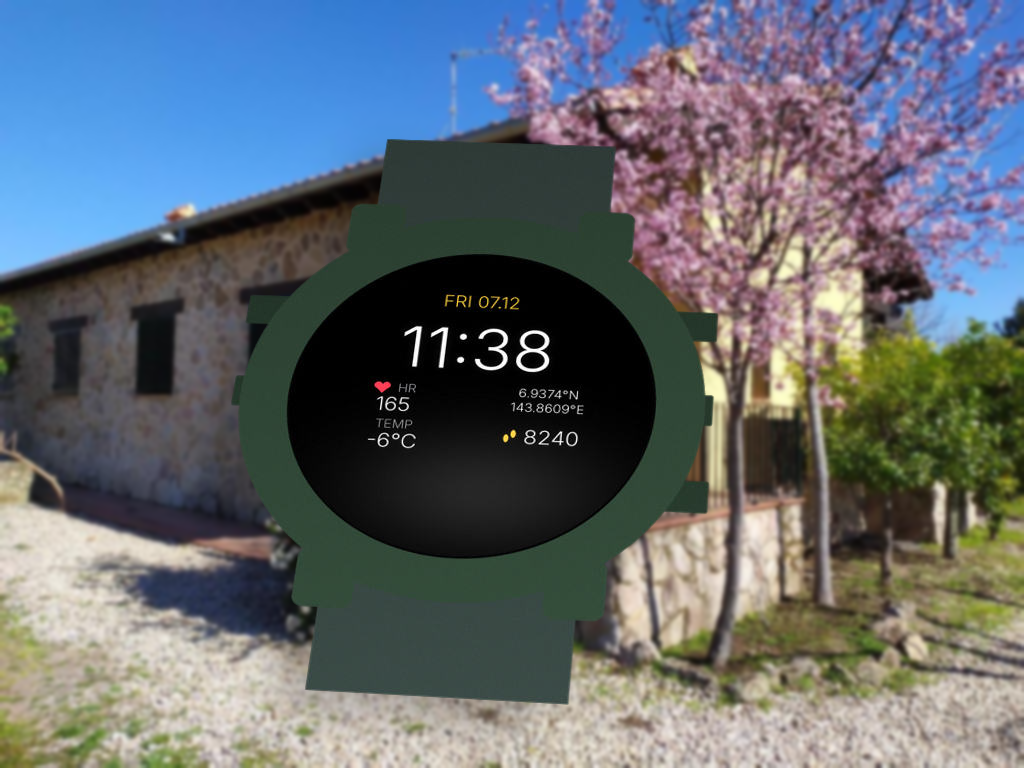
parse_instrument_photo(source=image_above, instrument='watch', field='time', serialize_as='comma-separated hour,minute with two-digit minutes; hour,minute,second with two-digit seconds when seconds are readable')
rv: 11,38
